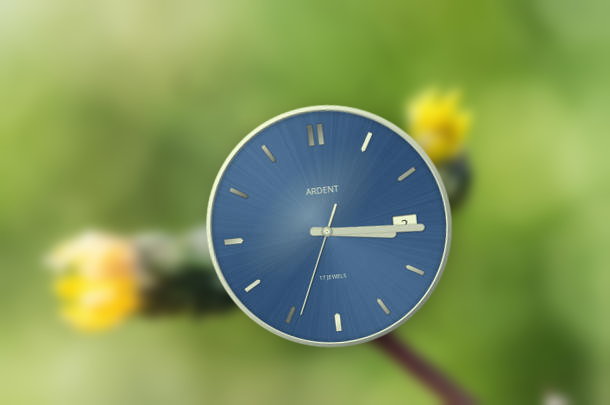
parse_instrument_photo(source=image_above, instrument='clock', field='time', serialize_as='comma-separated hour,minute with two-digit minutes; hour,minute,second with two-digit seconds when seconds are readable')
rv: 3,15,34
